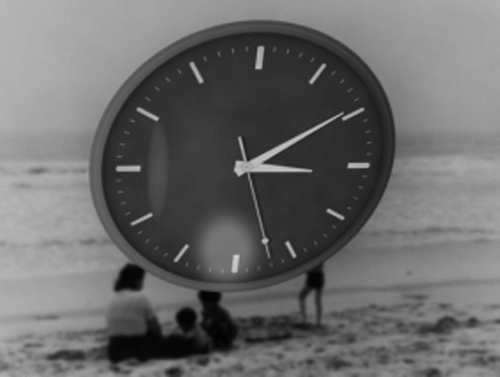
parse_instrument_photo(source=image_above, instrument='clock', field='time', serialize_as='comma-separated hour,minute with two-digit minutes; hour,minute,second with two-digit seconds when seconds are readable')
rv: 3,09,27
